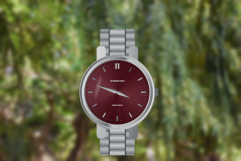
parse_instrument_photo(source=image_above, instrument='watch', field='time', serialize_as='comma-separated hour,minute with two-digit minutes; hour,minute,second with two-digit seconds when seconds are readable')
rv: 3,48
